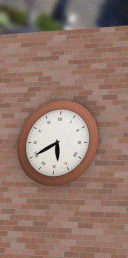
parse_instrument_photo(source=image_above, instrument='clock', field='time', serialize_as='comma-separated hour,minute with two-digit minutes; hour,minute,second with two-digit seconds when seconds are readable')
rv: 5,40
